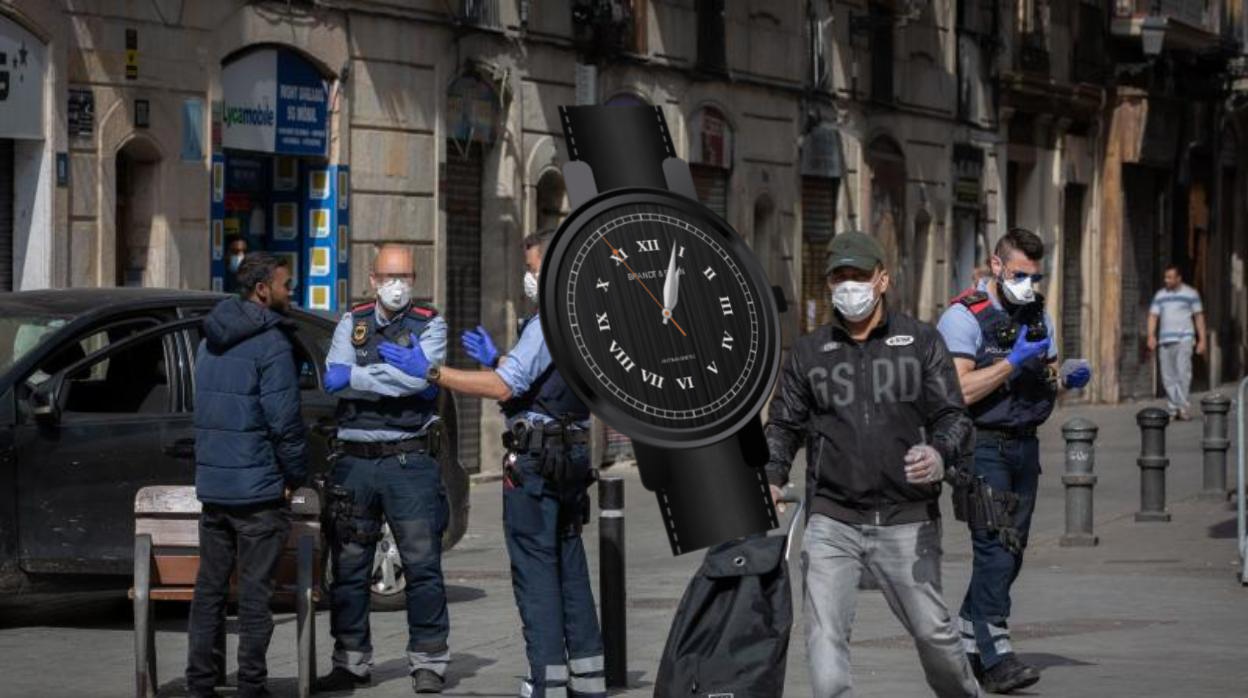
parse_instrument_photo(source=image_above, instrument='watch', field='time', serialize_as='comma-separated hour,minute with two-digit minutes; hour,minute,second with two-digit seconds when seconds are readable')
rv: 1,03,55
